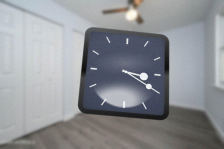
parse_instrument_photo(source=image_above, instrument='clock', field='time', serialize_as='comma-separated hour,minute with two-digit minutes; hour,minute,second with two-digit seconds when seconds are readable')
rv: 3,20
